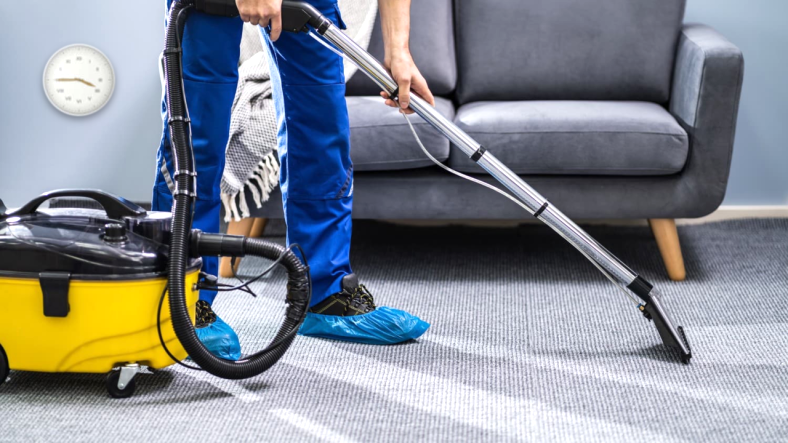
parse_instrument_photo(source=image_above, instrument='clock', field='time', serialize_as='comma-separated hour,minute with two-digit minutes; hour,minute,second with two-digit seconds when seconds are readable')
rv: 3,45
